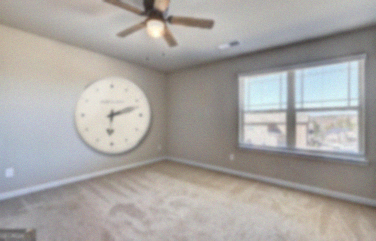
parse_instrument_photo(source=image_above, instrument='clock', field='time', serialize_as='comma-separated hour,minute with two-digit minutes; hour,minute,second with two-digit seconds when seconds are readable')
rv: 6,12
